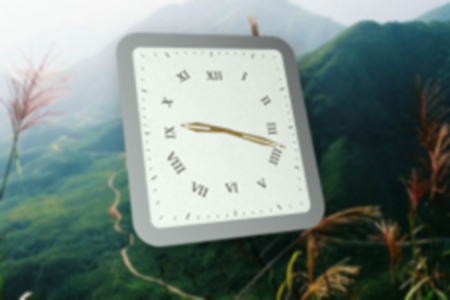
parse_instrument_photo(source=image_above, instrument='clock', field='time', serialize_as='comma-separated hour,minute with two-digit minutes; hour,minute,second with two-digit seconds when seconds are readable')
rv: 9,18
